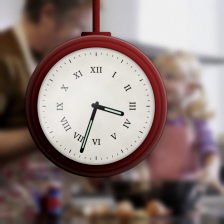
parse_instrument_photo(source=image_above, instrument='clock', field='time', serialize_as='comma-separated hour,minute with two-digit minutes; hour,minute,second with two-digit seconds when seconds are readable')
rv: 3,33
